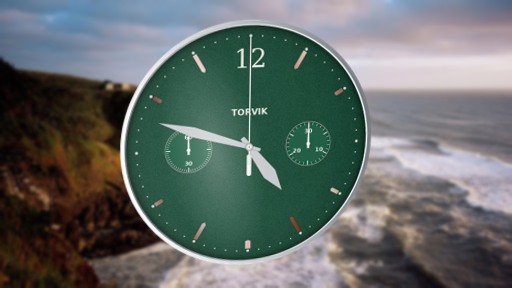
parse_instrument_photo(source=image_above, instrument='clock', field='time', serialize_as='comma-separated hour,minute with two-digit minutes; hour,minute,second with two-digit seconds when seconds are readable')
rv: 4,48
